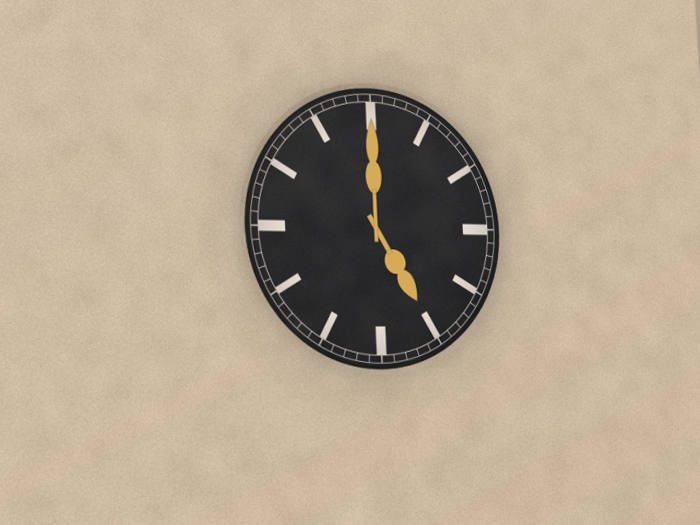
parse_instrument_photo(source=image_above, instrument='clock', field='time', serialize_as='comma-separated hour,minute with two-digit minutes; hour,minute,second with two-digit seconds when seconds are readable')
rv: 5,00
